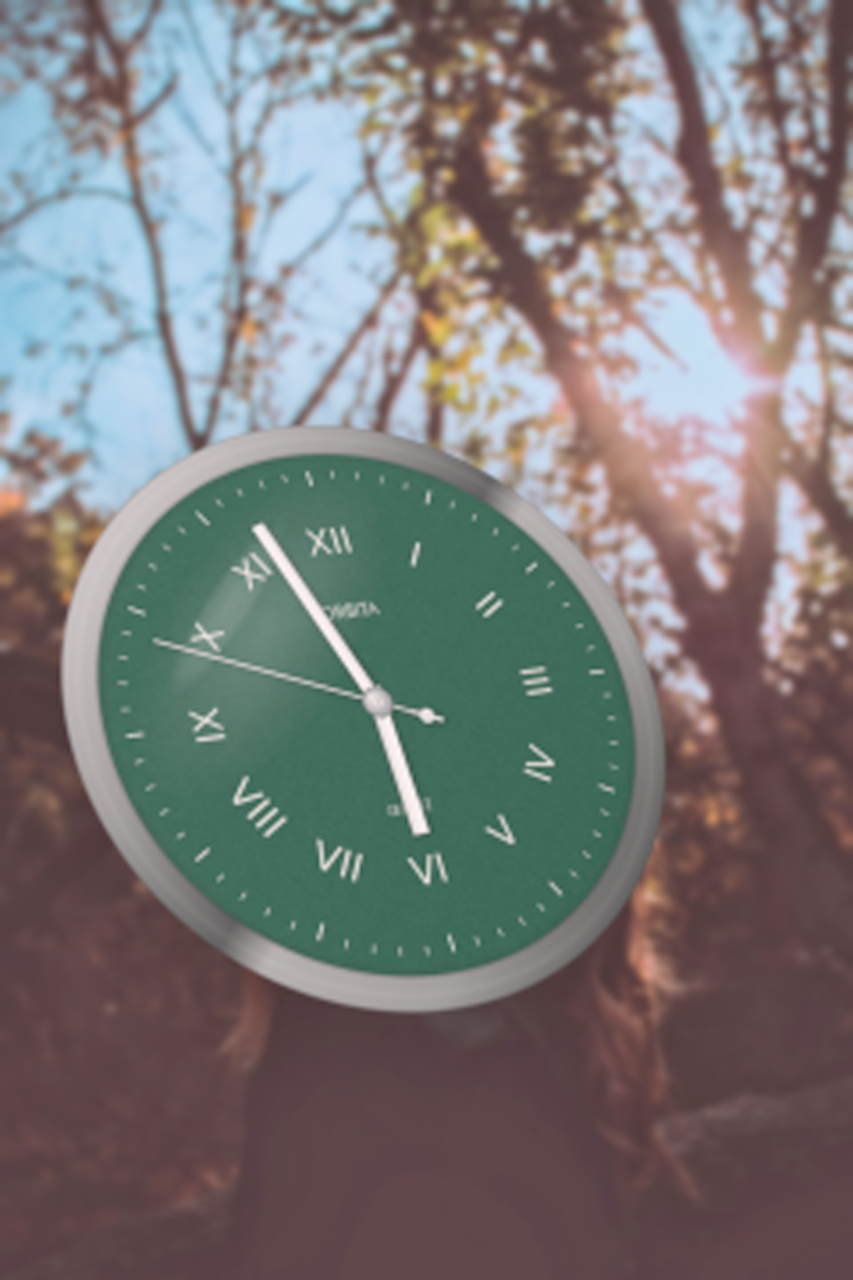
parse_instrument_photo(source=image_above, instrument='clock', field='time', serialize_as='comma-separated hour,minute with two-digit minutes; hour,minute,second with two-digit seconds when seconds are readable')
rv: 5,56,49
